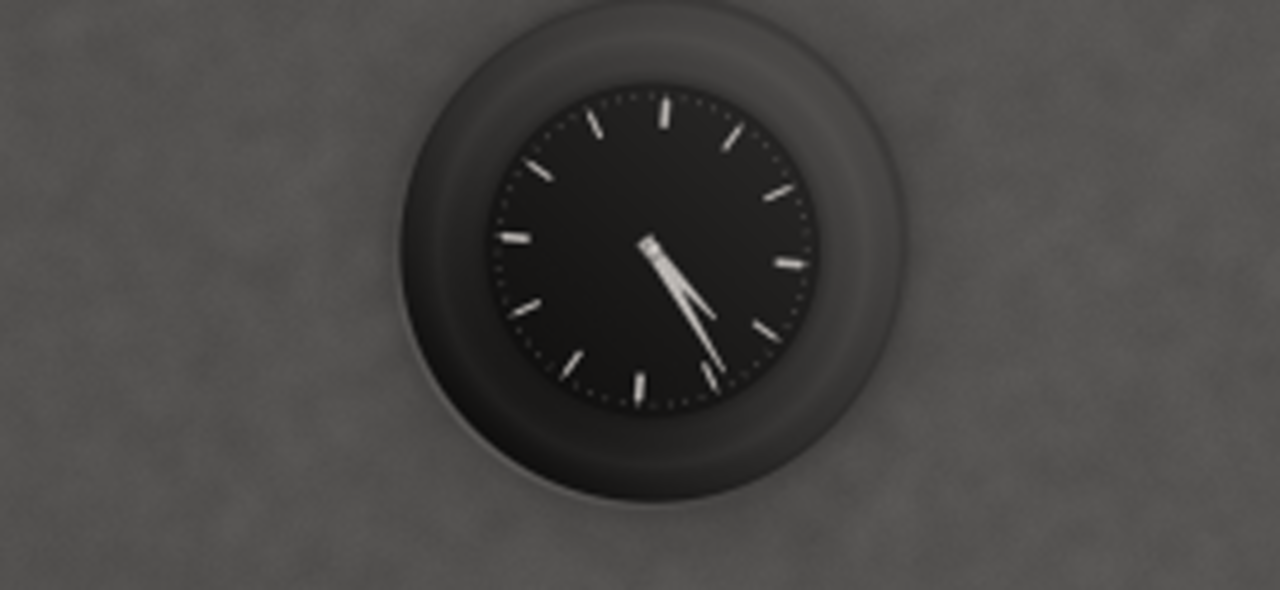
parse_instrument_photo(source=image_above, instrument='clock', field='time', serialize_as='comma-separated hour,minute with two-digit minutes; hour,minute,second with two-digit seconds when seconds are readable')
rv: 4,24
